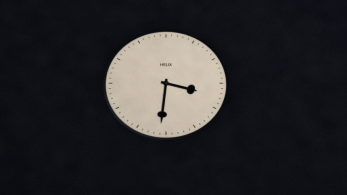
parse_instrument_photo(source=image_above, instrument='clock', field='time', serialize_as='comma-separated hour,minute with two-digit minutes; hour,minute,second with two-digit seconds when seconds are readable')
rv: 3,31
